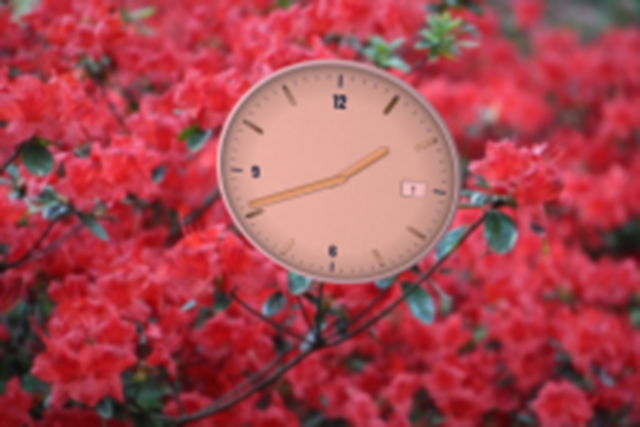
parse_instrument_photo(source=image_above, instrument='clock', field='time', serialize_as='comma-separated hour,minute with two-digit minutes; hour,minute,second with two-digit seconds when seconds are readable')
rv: 1,41
